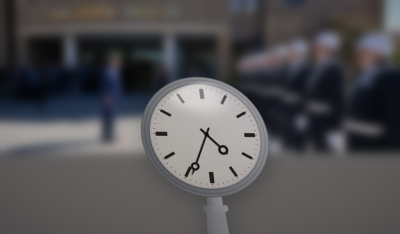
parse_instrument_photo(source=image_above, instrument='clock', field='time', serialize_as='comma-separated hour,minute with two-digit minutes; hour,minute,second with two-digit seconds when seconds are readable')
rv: 4,34
